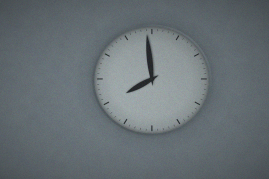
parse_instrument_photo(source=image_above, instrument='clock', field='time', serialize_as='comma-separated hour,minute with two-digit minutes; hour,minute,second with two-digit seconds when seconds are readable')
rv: 7,59
